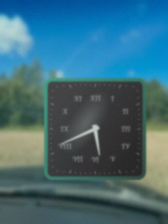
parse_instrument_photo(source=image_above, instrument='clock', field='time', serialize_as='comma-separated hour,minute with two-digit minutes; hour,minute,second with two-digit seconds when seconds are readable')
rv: 5,41
